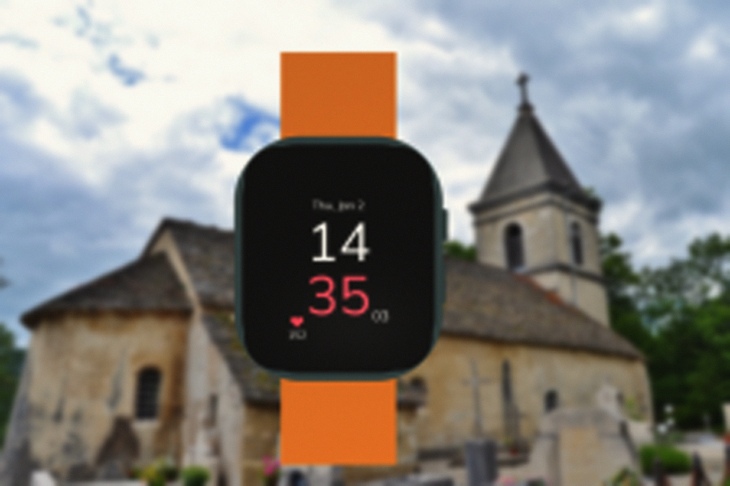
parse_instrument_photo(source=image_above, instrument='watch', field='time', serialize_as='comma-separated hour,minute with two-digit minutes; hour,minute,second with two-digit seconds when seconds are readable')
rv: 14,35
